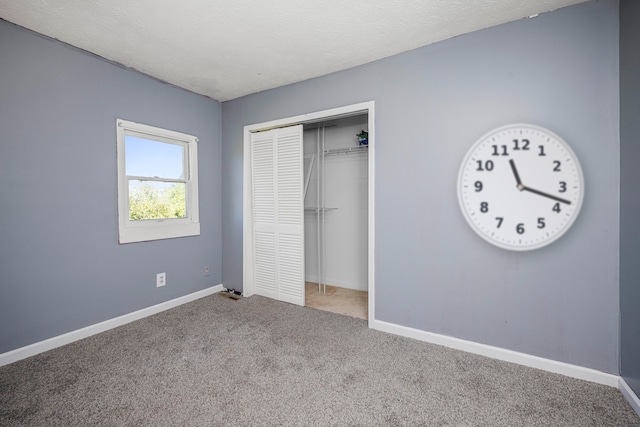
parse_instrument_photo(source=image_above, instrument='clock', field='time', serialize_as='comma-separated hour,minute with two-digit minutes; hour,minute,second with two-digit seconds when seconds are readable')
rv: 11,18
